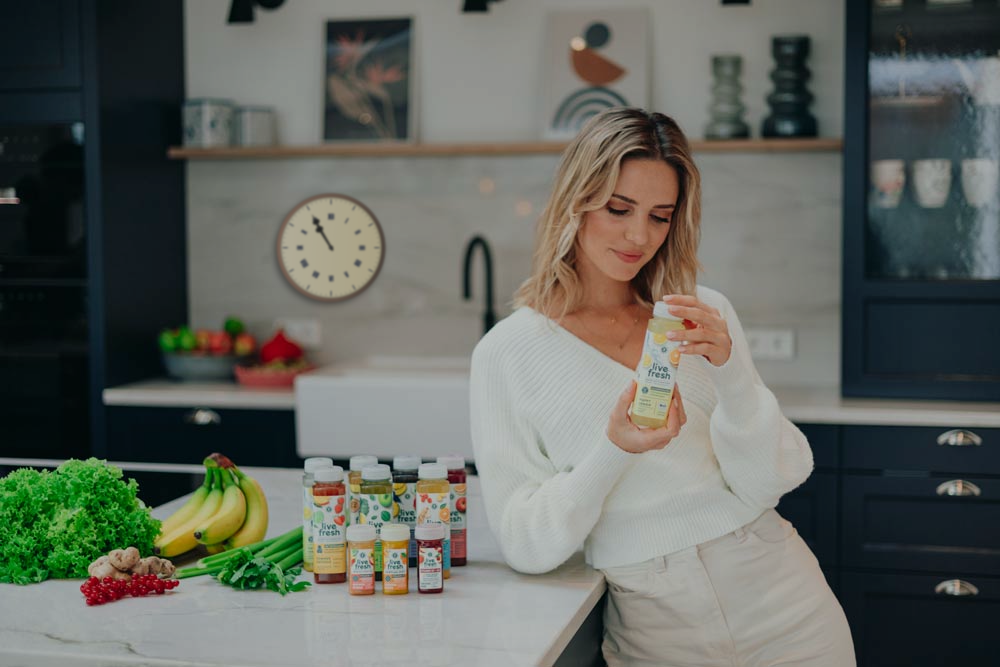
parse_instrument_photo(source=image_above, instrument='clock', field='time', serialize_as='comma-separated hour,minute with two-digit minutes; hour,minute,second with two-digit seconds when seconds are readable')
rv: 10,55
